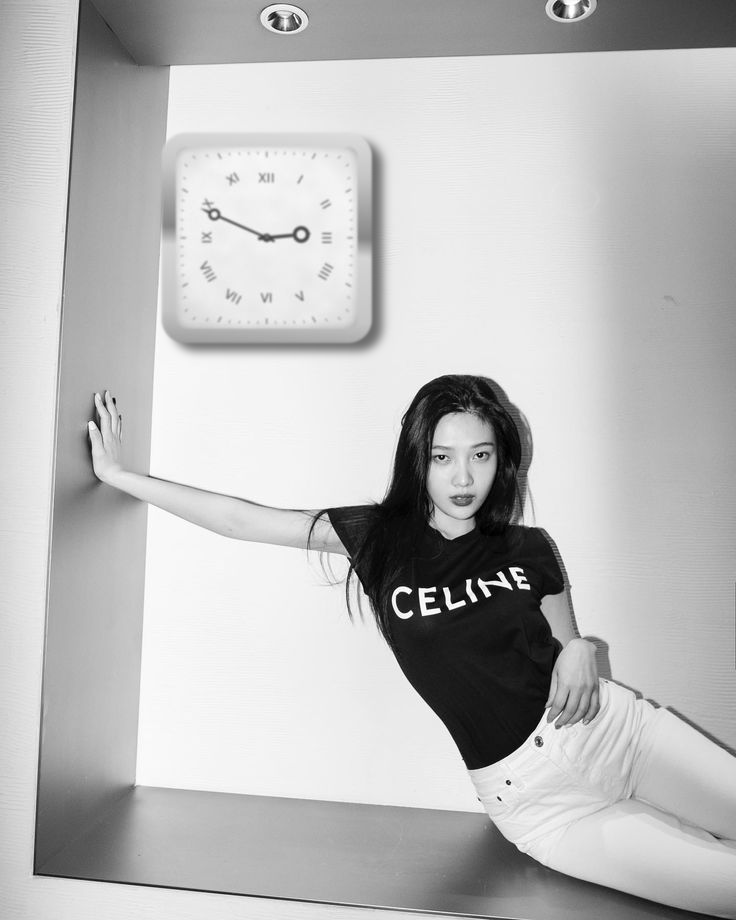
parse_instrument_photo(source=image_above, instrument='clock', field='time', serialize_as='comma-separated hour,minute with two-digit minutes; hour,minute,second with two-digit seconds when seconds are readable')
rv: 2,49
